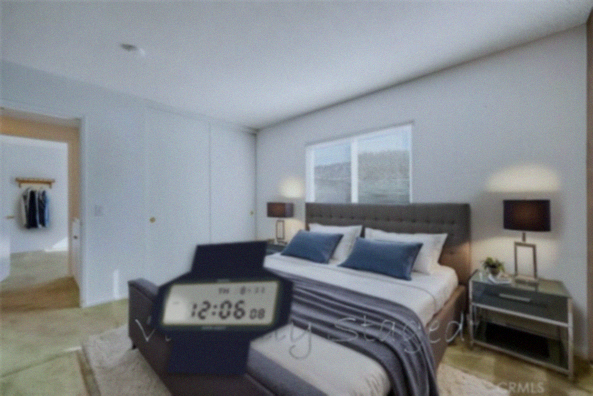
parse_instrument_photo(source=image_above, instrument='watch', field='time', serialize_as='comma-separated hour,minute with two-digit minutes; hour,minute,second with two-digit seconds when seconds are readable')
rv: 12,06
